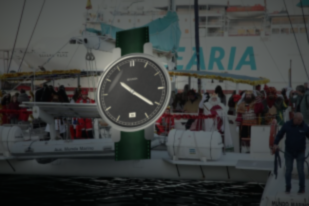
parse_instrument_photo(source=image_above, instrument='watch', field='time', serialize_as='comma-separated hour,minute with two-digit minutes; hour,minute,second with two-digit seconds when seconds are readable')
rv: 10,21
